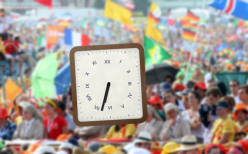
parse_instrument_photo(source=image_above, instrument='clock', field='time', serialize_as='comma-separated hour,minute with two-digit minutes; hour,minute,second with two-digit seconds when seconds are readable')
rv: 6,33
